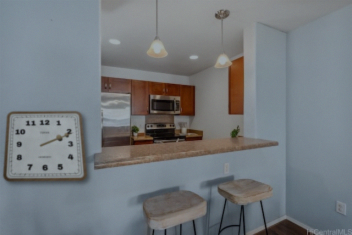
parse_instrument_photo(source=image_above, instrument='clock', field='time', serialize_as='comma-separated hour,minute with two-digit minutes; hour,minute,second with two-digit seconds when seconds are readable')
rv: 2,11
